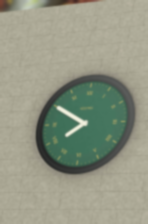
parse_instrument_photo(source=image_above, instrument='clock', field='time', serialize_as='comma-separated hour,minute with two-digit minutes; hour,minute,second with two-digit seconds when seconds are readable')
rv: 7,50
